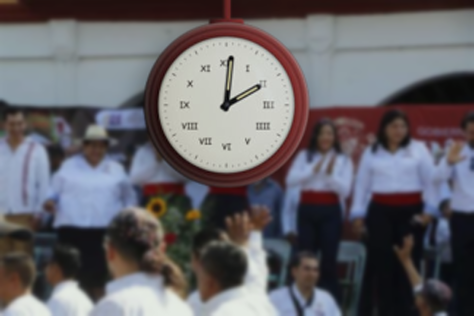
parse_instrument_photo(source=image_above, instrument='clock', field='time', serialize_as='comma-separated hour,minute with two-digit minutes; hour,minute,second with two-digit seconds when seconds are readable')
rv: 2,01
